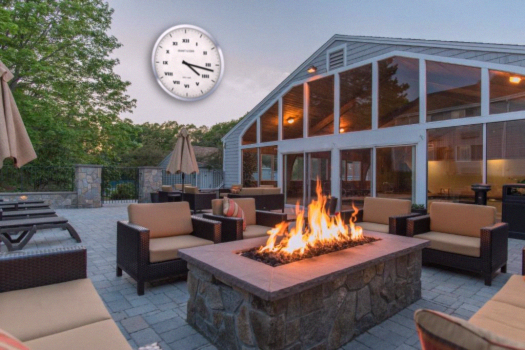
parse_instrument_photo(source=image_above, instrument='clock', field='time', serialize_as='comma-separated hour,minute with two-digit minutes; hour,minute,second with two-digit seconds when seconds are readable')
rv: 4,17
